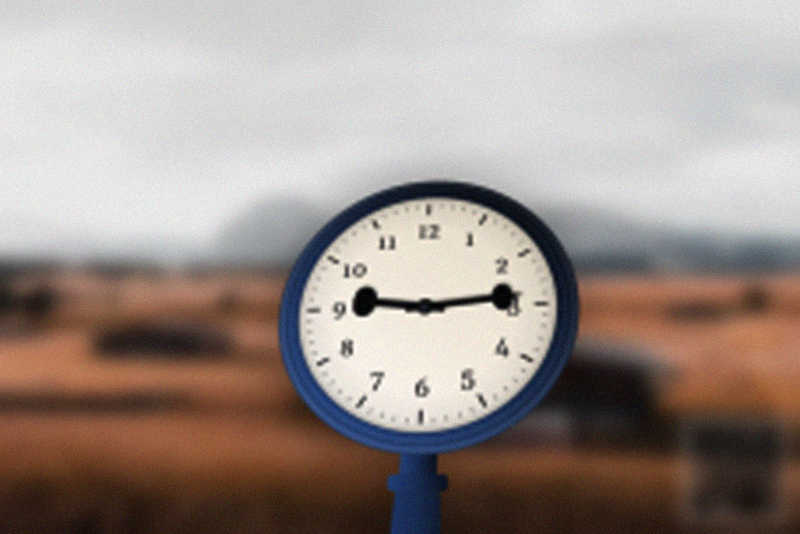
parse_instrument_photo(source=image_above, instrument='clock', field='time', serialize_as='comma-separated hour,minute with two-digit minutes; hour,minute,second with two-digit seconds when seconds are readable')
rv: 9,14
